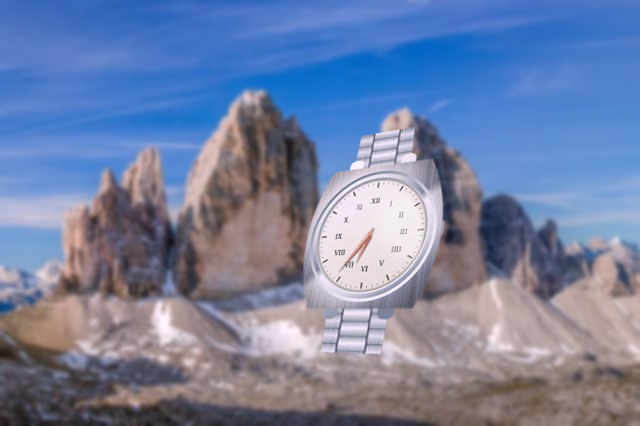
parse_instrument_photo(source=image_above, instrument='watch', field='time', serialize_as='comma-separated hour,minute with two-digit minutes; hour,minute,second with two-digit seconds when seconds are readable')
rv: 6,36
